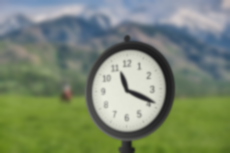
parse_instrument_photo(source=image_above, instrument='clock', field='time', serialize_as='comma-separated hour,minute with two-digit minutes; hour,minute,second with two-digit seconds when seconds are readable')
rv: 11,19
